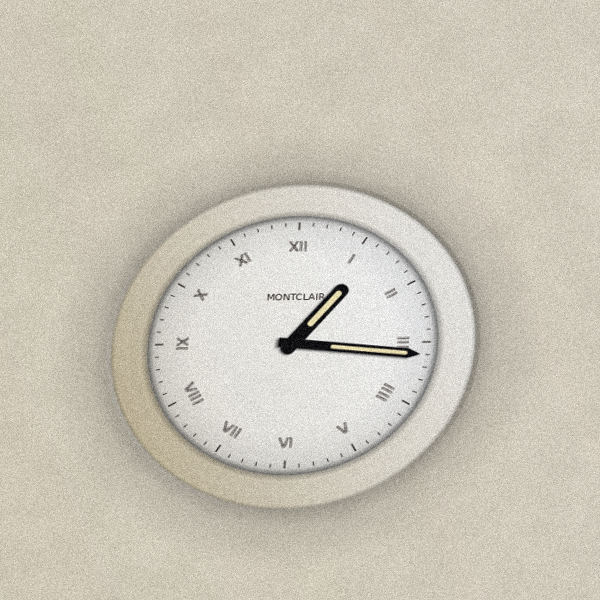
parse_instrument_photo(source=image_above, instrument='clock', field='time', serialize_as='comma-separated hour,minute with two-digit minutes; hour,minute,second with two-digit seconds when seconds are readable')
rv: 1,16
